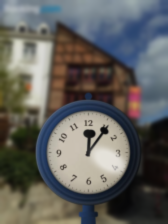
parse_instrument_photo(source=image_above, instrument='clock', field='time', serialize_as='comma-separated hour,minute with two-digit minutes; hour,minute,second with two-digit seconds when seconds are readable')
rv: 12,06
